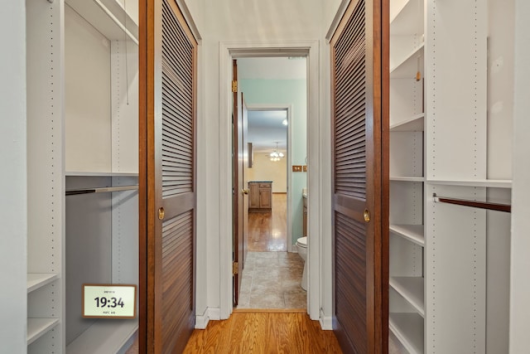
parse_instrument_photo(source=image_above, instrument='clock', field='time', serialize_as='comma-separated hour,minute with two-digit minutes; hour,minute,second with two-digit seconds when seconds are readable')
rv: 19,34
